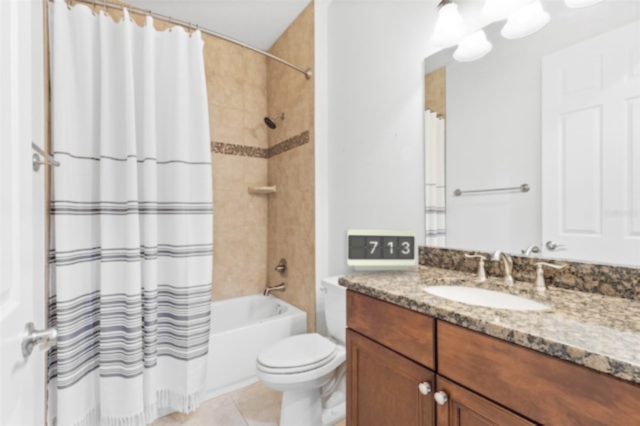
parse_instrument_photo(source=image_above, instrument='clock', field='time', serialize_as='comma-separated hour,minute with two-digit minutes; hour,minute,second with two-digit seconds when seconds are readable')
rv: 7,13
